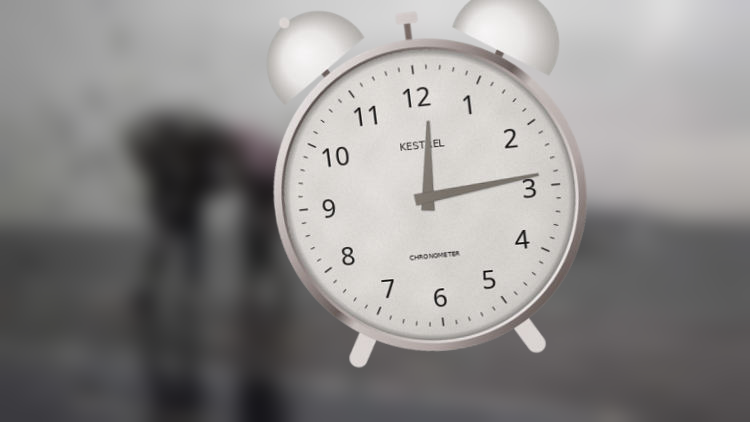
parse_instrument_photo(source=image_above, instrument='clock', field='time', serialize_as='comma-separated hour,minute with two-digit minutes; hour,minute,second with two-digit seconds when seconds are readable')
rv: 12,14
